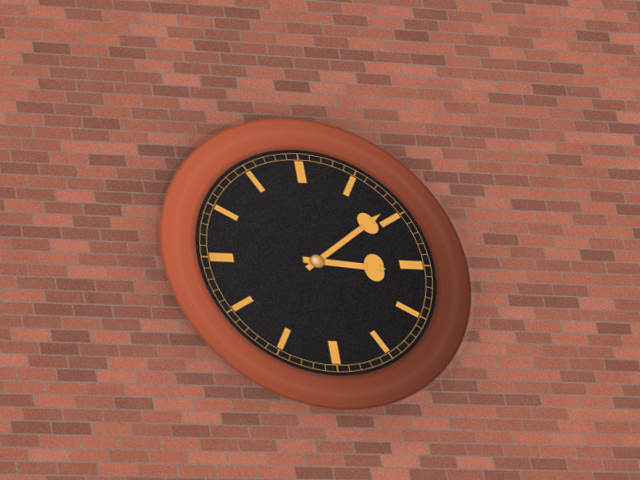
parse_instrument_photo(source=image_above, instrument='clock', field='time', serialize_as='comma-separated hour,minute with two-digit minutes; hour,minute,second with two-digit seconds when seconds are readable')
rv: 3,09
